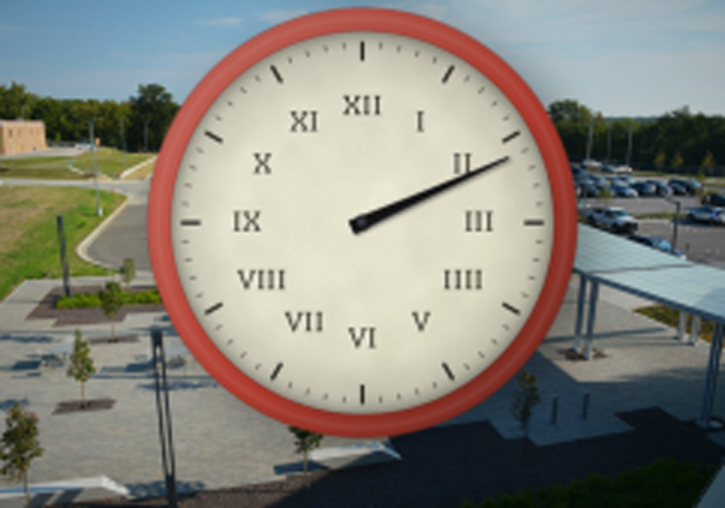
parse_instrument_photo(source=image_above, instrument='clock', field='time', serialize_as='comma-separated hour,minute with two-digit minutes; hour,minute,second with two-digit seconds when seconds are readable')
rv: 2,11
